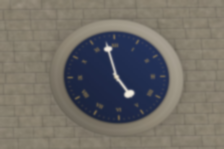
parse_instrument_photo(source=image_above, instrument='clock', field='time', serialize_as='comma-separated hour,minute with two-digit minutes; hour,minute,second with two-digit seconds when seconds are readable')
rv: 4,58
